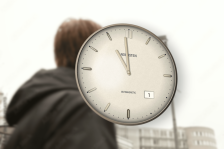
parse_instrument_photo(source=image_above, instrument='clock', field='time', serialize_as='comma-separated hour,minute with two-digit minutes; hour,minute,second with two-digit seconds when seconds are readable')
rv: 10,59
